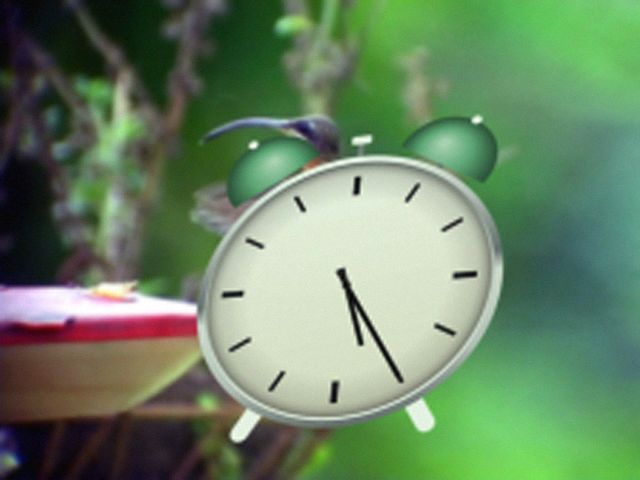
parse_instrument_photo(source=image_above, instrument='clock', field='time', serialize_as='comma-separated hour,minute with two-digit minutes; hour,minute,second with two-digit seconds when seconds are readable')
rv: 5,25
